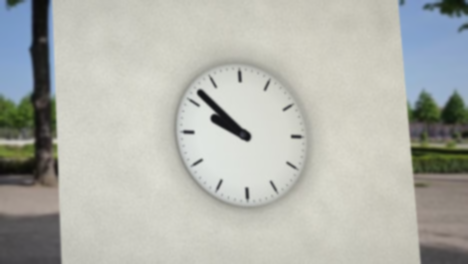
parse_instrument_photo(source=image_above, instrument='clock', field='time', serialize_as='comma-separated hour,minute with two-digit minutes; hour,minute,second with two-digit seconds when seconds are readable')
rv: 9,52
